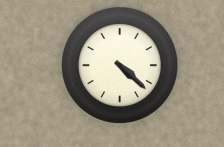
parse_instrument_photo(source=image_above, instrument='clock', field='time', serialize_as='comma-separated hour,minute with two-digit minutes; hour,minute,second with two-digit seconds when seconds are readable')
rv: 4,22
